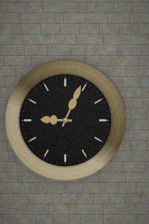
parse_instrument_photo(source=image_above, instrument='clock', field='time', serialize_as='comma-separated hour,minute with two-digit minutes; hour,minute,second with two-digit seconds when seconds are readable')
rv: 9,04
